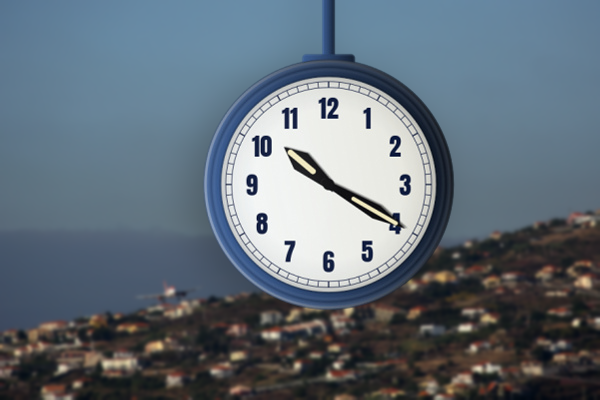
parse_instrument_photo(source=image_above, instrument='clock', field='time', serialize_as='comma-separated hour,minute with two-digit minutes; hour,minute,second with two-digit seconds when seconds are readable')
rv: 10,20
